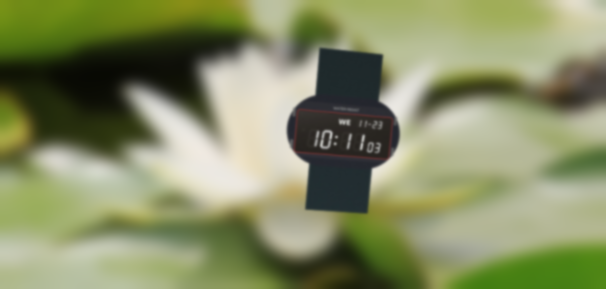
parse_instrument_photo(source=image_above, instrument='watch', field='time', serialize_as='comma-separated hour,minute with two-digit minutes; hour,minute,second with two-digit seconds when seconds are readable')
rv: 10,11
